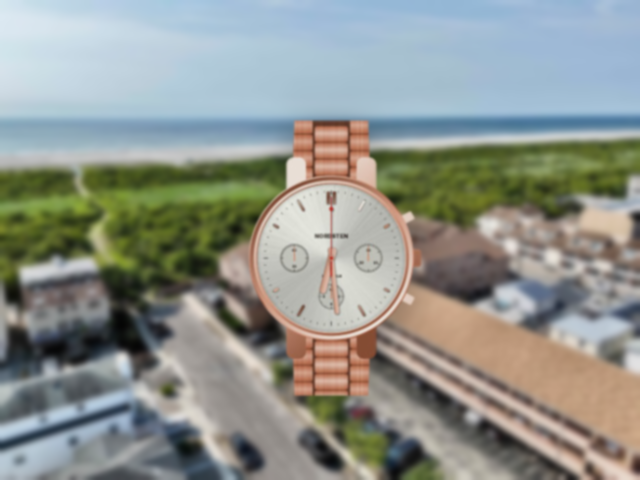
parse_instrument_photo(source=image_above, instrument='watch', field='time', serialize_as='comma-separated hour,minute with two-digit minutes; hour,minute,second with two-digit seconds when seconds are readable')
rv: 6,29
